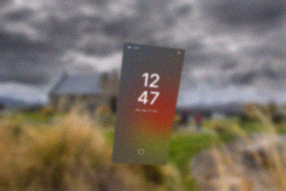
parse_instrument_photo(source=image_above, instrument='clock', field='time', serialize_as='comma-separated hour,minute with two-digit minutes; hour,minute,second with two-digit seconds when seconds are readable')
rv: 12,47
